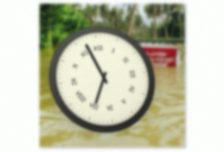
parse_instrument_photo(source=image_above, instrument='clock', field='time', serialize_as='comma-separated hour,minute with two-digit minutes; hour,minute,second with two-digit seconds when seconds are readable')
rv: 6,57
